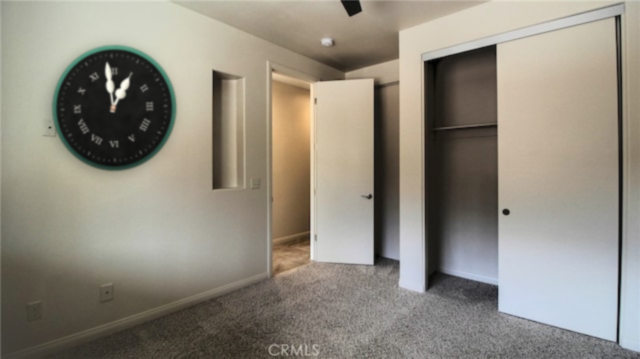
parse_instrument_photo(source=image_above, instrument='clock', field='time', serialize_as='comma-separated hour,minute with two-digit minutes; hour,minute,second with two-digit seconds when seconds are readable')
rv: 12,59
